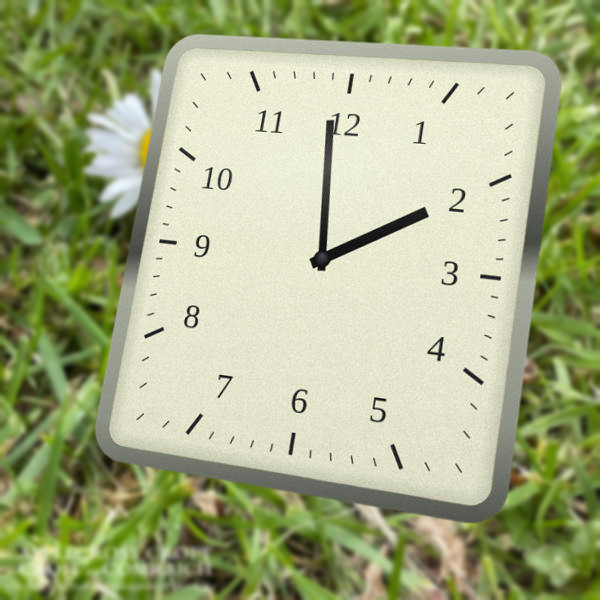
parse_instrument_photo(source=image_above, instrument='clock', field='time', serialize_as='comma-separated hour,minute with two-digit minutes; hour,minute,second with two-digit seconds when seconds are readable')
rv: 1,59
